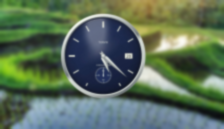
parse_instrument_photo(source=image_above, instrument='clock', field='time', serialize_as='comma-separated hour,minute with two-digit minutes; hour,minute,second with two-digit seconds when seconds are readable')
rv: 5,22
